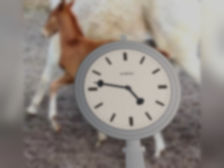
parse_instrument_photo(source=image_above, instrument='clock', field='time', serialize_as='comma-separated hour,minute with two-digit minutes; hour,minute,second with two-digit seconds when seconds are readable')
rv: 4,47
